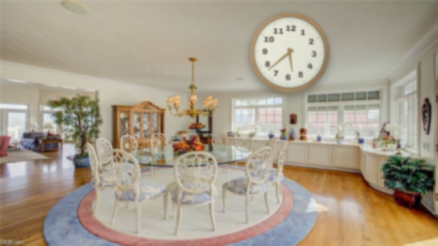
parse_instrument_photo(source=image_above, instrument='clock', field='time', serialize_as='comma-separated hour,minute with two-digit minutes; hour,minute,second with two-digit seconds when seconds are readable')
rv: 5,38
